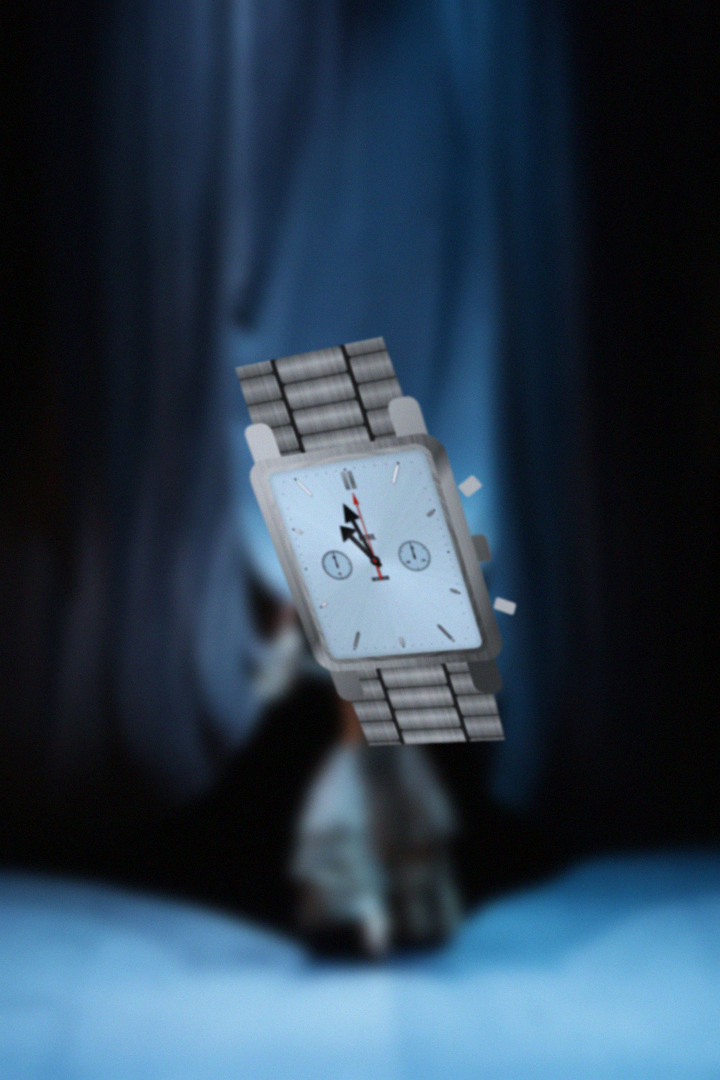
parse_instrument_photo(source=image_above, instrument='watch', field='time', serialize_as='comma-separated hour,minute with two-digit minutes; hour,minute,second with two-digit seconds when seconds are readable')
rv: 10,58
